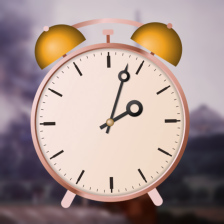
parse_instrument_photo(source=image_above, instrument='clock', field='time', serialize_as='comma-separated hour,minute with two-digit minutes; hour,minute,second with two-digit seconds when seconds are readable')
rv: 2,03
